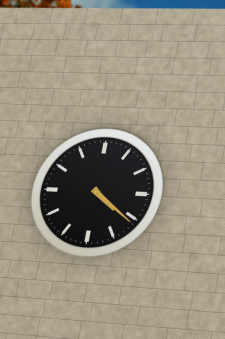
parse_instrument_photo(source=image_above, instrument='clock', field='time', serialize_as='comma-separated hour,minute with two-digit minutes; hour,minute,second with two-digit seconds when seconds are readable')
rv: 4,21
